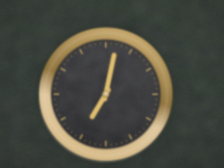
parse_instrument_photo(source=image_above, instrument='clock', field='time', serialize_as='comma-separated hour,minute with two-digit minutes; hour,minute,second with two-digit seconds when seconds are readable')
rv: 7,02
